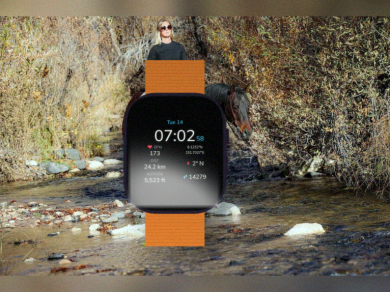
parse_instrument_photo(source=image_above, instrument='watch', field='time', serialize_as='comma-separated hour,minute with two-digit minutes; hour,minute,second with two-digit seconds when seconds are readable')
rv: 7,02
